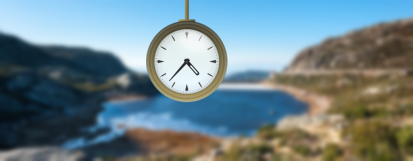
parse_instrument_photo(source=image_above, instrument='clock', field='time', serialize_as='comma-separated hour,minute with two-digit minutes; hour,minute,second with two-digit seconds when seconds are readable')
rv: 4,37
